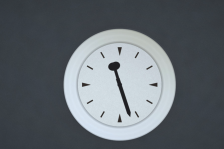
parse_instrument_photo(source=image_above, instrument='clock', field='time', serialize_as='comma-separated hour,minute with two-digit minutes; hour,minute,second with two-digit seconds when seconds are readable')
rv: 11,27
